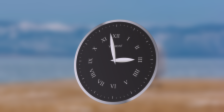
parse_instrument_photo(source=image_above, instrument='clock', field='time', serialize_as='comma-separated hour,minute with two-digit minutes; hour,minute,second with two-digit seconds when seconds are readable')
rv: 2,58
